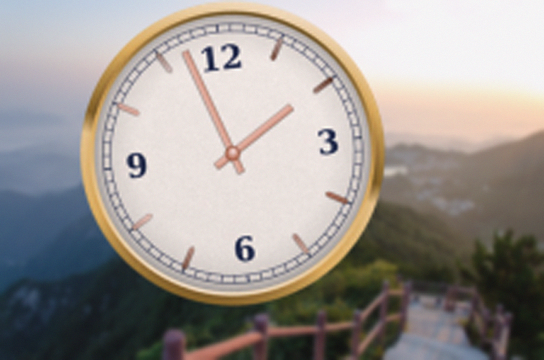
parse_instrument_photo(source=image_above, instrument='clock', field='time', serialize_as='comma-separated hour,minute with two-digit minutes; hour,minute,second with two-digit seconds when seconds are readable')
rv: 1,57
